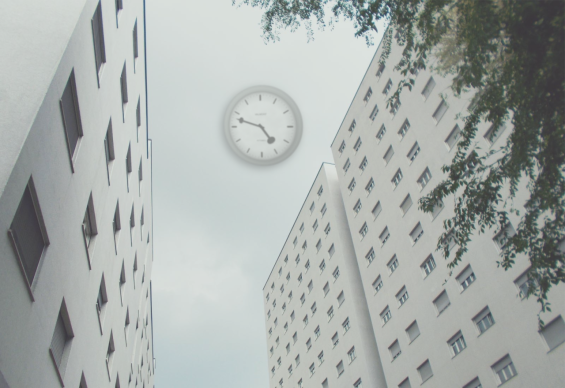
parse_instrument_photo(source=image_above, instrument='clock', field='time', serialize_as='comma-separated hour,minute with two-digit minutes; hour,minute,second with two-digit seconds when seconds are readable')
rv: 4,48
